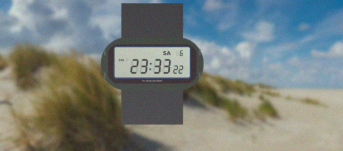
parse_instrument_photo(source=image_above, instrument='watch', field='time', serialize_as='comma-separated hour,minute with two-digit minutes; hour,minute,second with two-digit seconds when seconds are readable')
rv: 23,33,22
